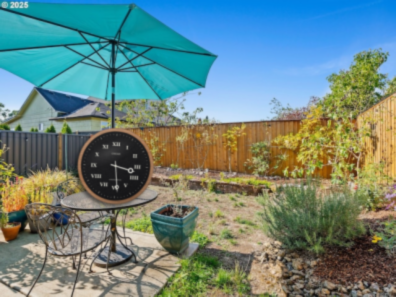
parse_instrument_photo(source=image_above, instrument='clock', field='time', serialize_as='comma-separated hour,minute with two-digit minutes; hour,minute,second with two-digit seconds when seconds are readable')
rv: 3,29
